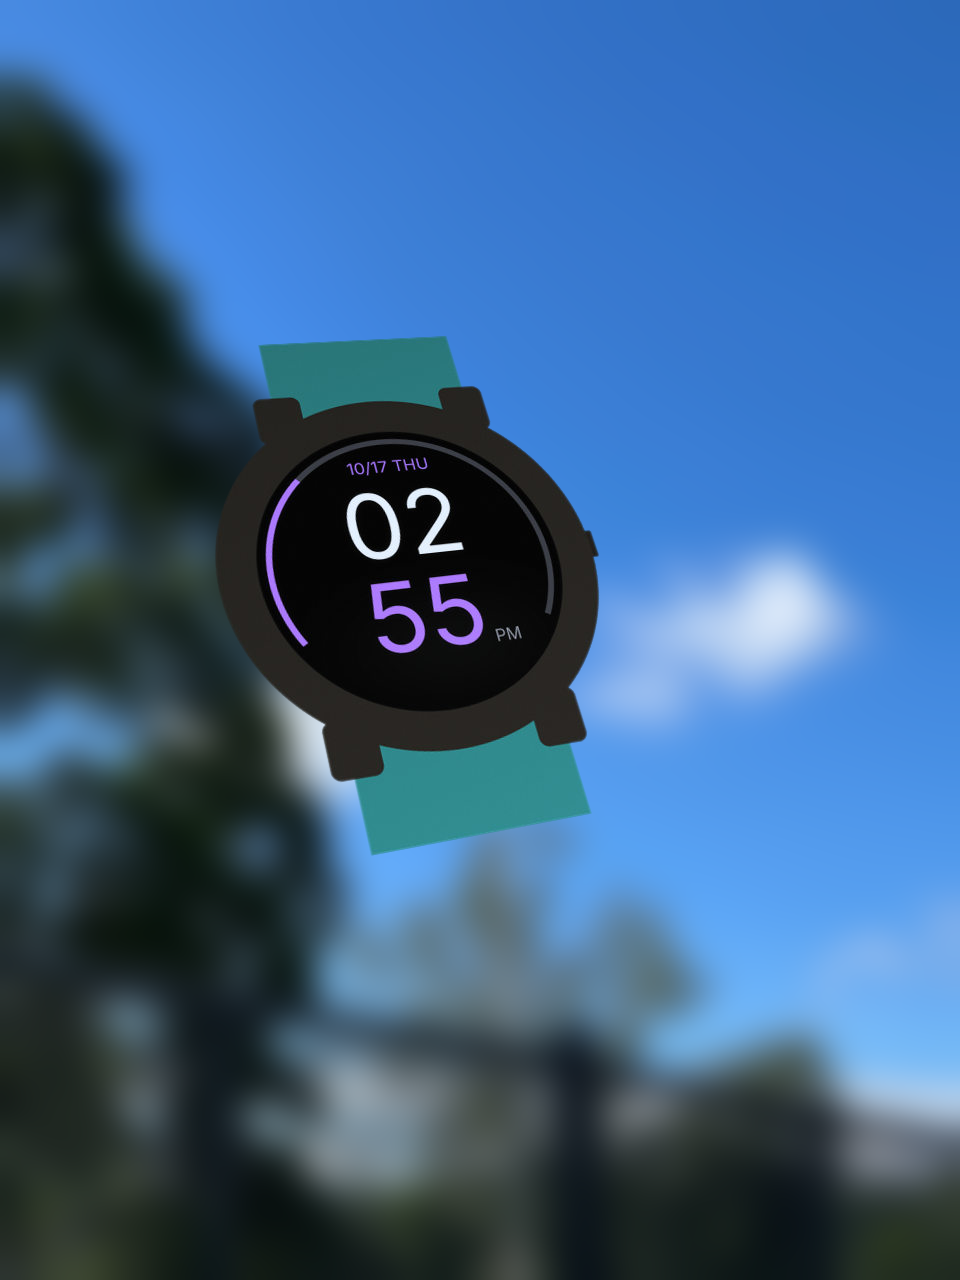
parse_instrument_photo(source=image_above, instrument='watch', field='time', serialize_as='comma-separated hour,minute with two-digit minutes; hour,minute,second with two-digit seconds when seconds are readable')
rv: 2,55
